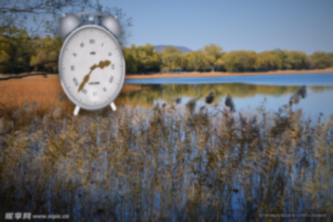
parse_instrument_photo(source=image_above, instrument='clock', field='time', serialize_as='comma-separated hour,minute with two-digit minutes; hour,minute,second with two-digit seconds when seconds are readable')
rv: 2,37
